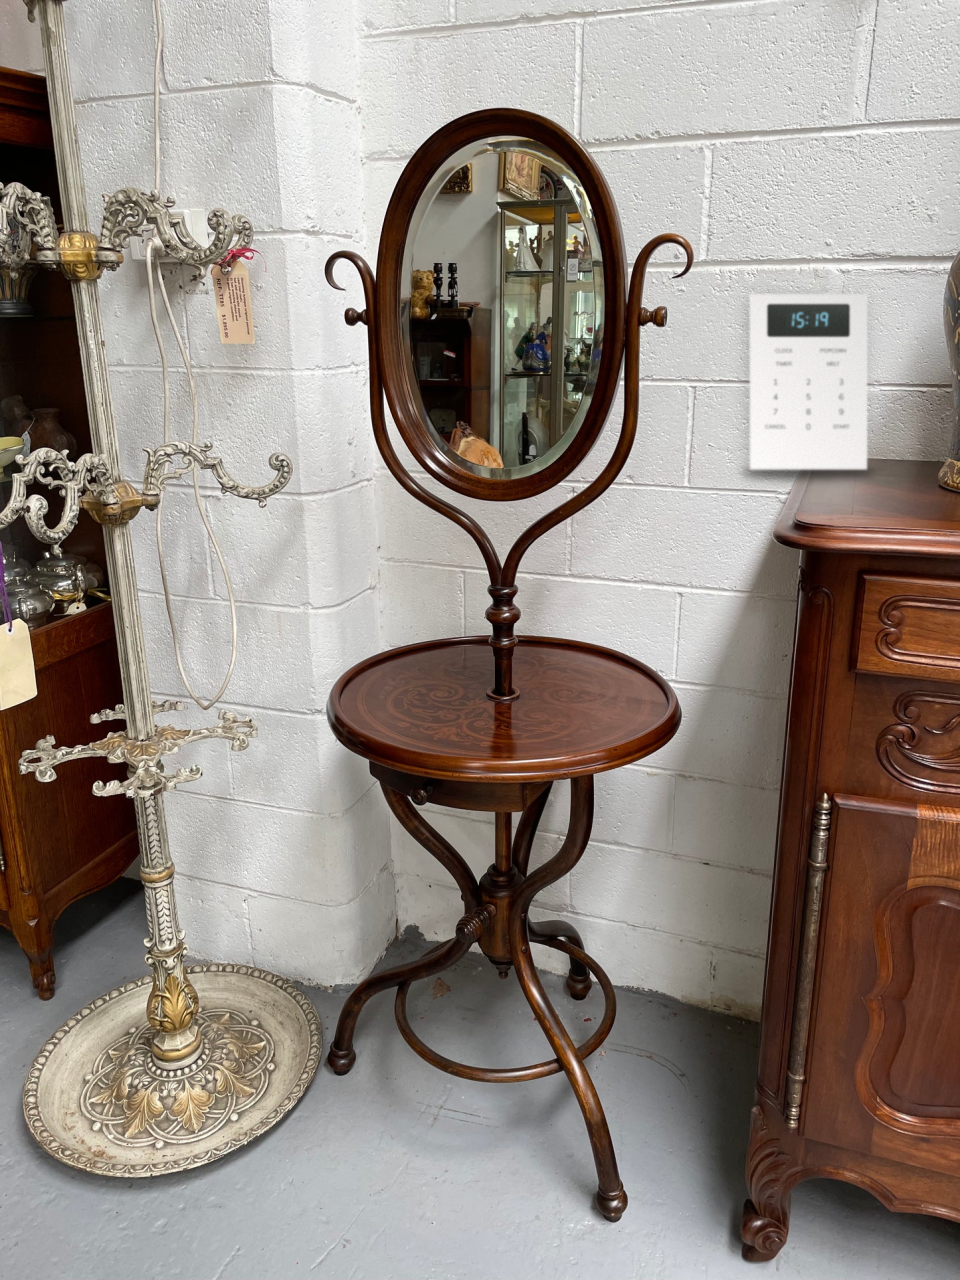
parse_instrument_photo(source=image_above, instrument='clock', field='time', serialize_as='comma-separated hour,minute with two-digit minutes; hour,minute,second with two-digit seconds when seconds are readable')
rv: 15,19
